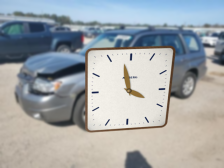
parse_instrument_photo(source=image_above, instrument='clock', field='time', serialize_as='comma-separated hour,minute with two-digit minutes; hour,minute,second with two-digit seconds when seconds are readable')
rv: 3,58
